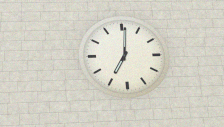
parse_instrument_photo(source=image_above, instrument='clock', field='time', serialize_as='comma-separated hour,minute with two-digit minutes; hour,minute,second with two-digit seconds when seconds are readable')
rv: 7,01
